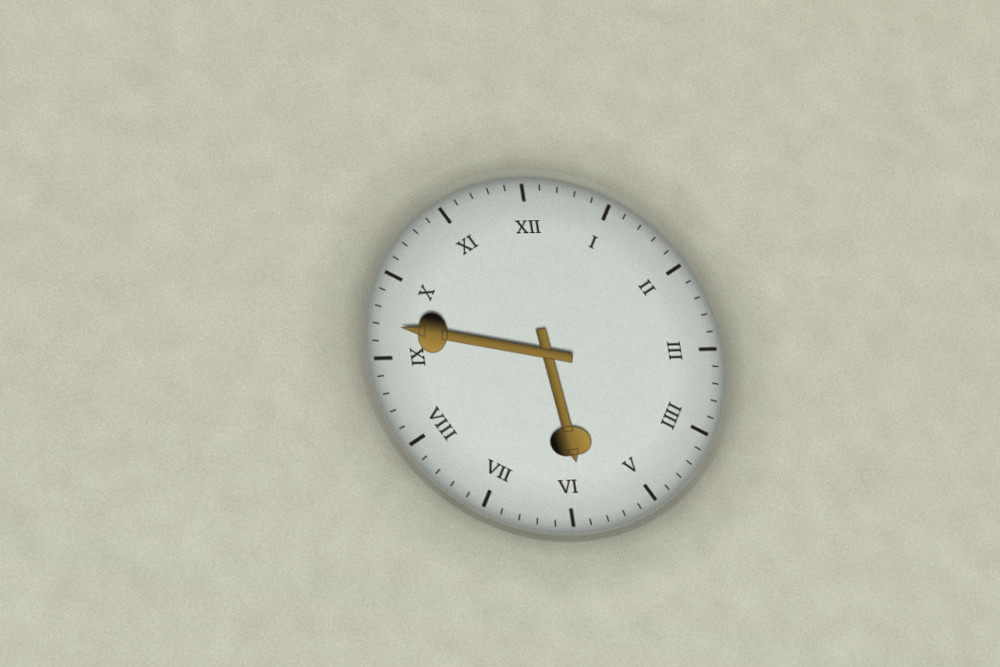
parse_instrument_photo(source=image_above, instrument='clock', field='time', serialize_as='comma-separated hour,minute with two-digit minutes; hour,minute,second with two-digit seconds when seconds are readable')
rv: 5,47
